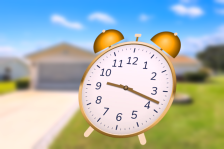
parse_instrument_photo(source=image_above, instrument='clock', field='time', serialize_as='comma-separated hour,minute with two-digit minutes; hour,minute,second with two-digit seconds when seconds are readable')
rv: 9,18
